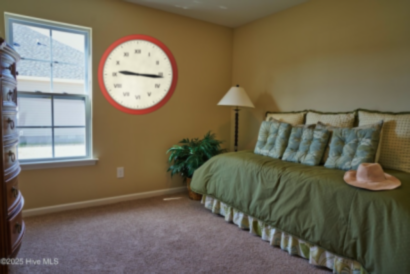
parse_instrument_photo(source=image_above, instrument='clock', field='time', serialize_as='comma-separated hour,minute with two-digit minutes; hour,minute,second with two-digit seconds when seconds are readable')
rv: 9,16
